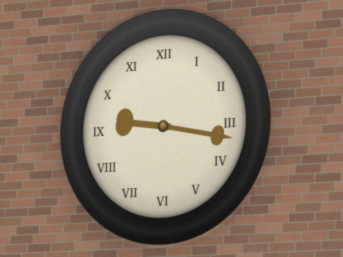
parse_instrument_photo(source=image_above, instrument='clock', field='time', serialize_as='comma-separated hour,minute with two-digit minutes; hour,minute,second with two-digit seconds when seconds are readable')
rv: 9,17
